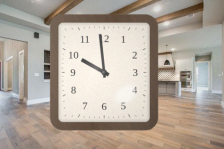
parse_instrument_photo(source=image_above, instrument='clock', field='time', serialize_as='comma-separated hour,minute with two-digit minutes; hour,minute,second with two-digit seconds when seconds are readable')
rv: 9,59
